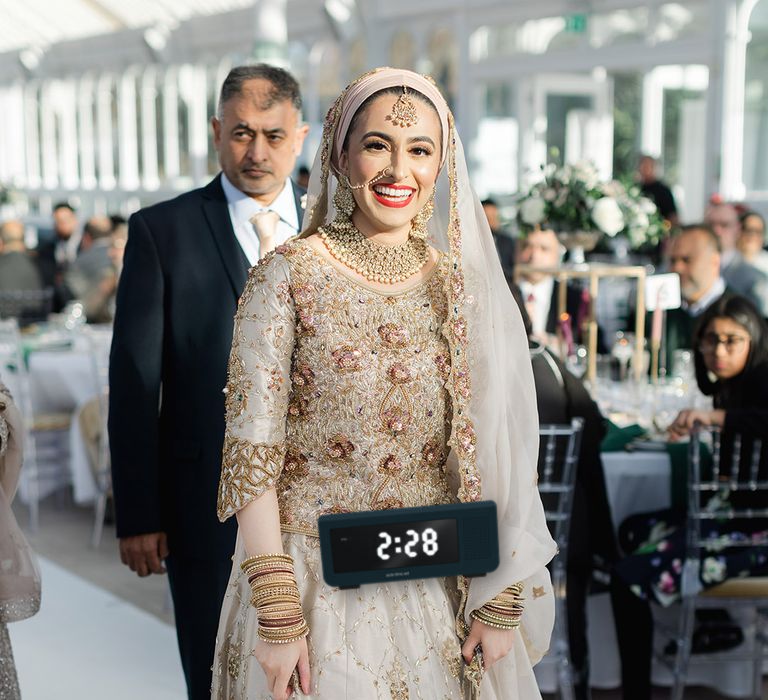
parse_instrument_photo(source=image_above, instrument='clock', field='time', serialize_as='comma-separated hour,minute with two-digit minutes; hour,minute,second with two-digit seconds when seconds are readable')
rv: 2,28
